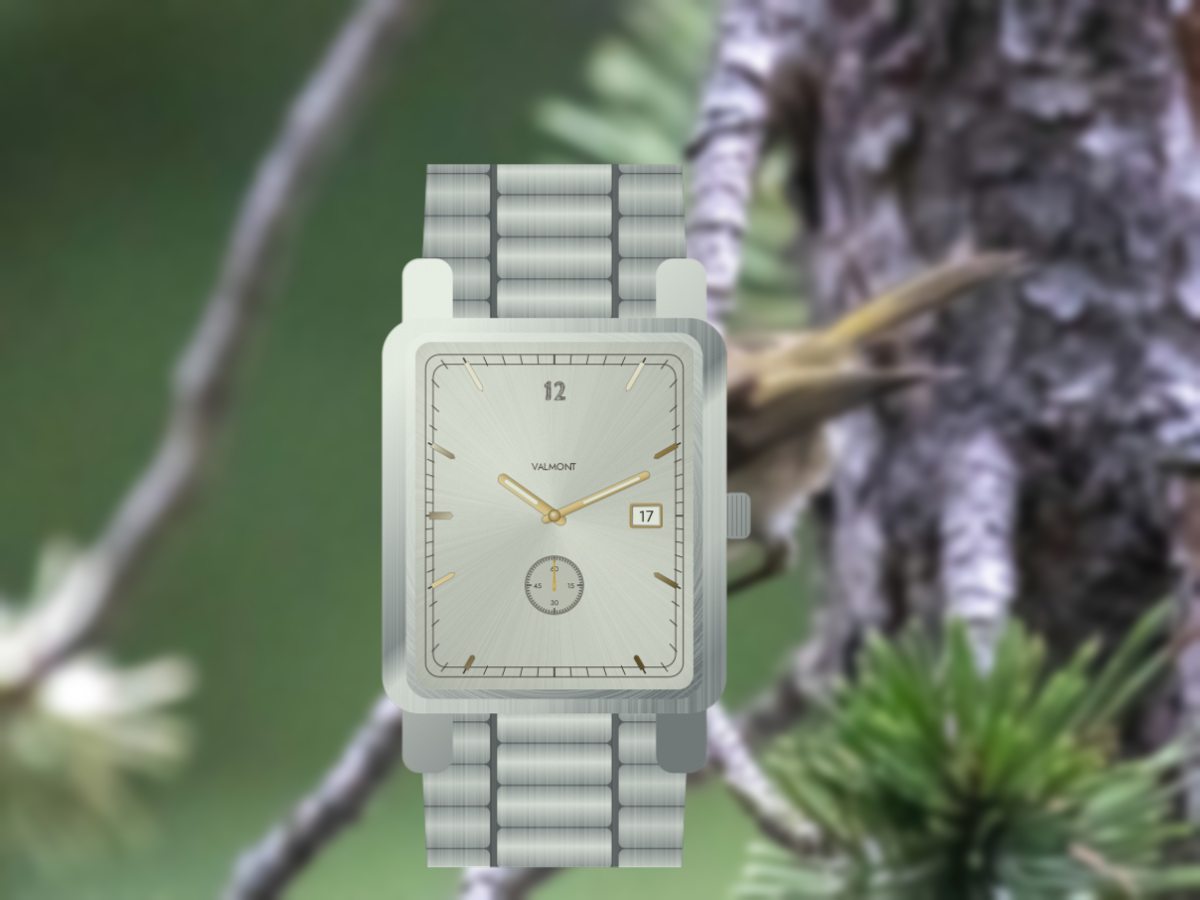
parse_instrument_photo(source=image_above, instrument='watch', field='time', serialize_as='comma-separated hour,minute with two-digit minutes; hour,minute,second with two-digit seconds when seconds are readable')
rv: 10,11
